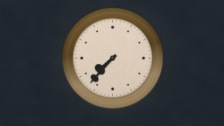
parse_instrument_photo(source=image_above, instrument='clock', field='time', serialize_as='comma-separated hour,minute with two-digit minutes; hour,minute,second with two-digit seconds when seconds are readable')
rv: 7,37
